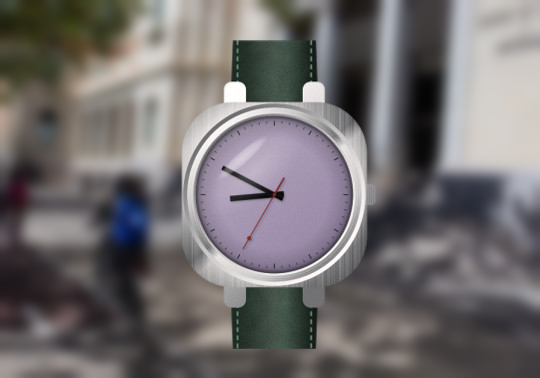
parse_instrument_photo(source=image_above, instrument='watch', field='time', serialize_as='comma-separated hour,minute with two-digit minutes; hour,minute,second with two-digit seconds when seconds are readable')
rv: 8,49,35
